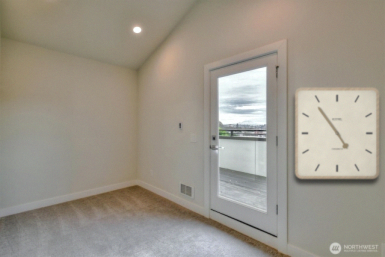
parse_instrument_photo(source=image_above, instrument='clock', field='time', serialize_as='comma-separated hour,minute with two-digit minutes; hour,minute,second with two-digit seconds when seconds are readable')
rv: 4,54
